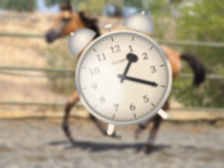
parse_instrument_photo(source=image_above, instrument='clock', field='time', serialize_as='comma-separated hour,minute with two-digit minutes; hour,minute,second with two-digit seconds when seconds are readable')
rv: 1,20
